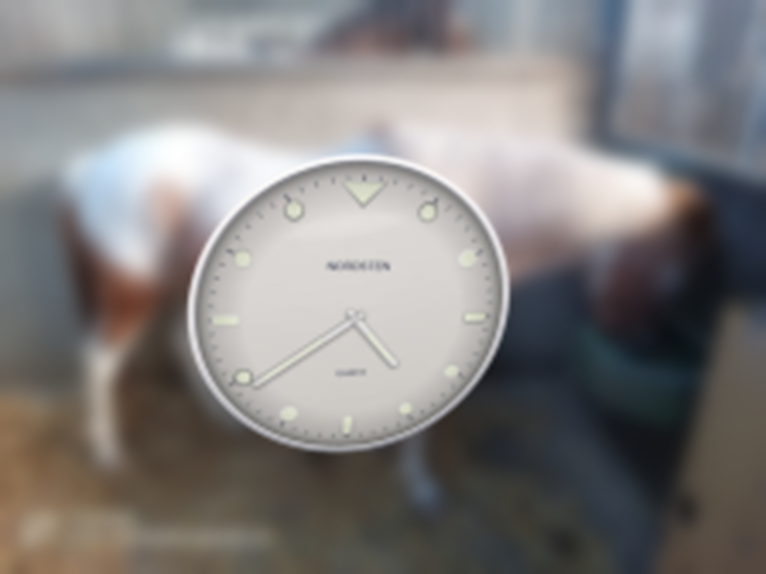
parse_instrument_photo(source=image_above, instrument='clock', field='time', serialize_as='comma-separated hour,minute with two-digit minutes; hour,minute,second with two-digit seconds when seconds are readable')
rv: 4,39
